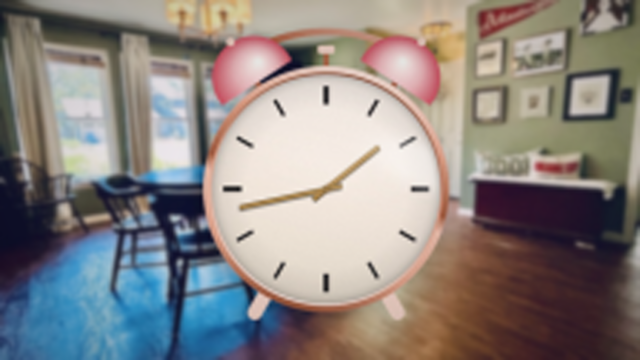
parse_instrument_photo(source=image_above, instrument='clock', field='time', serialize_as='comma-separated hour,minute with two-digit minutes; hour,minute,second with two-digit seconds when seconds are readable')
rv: 1,43
